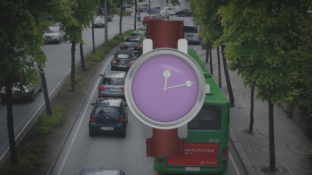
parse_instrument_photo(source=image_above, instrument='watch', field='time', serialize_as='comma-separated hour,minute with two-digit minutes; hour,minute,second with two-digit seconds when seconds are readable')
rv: 12,13
